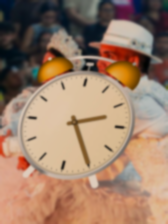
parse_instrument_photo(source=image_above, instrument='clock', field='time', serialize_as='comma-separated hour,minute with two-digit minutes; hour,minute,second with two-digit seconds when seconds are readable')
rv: 2,25
